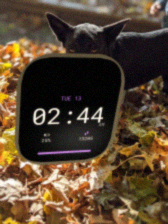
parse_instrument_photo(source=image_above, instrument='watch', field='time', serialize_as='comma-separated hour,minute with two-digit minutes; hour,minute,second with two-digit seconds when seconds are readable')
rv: 2,44
